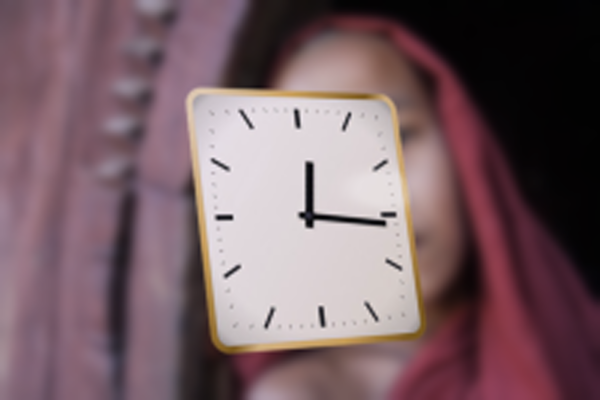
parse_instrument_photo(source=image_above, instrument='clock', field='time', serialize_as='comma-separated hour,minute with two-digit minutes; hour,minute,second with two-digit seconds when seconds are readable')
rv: 12,16
